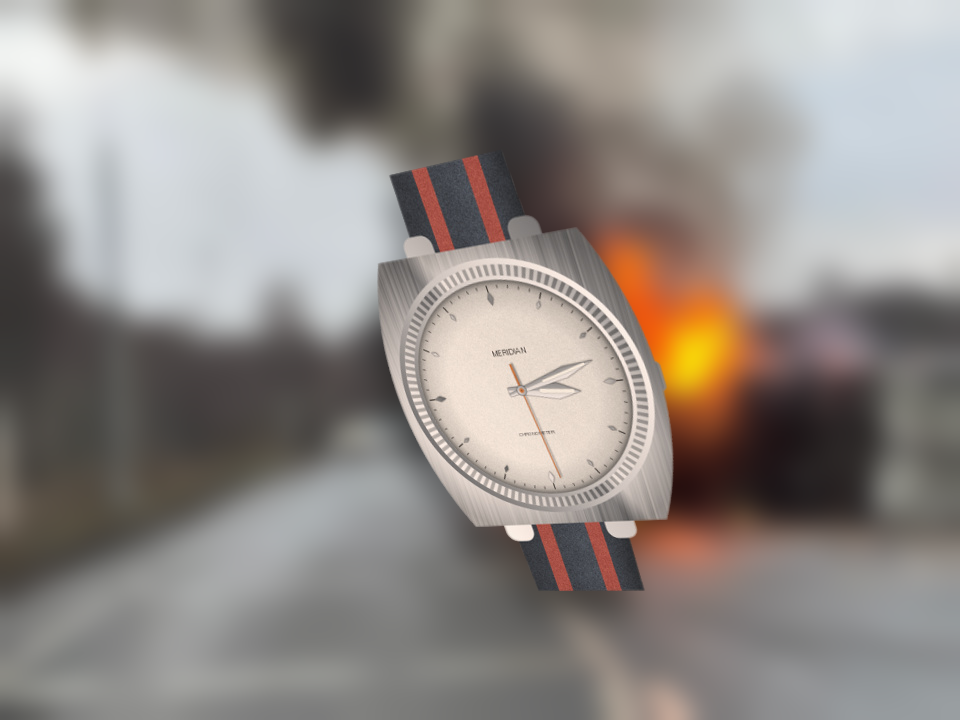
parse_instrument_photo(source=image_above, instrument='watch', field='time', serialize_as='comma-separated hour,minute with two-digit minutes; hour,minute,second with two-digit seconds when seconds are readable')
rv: 3,12,29
